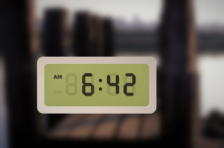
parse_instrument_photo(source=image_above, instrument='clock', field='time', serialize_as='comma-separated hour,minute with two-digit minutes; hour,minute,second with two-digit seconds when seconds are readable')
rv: 6,42
